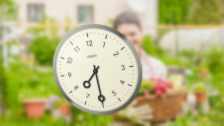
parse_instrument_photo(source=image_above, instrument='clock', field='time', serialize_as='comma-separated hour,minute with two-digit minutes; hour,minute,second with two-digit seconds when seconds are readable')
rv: 7,30
